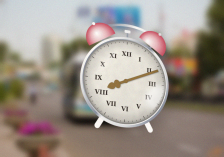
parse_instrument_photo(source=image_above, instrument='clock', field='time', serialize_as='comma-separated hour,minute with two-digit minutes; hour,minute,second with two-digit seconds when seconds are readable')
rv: 8,11
